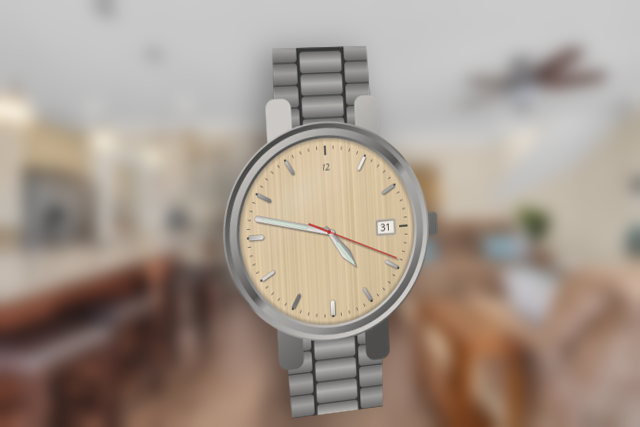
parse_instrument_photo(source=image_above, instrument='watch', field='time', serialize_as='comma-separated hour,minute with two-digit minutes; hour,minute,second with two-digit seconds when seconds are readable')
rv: 4,47,19
